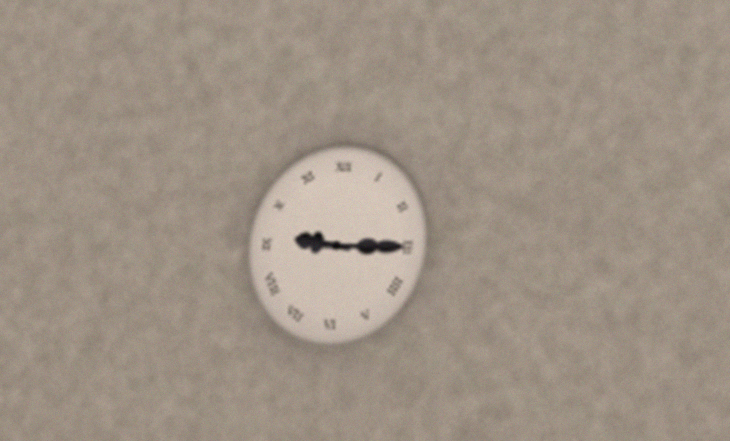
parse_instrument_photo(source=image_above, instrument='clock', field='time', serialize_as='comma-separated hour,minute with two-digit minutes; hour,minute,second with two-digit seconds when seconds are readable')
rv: 9,15
